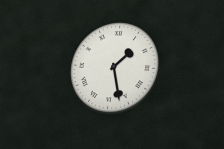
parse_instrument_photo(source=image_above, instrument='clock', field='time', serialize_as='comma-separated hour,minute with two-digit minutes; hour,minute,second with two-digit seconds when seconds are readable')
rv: 1,27
